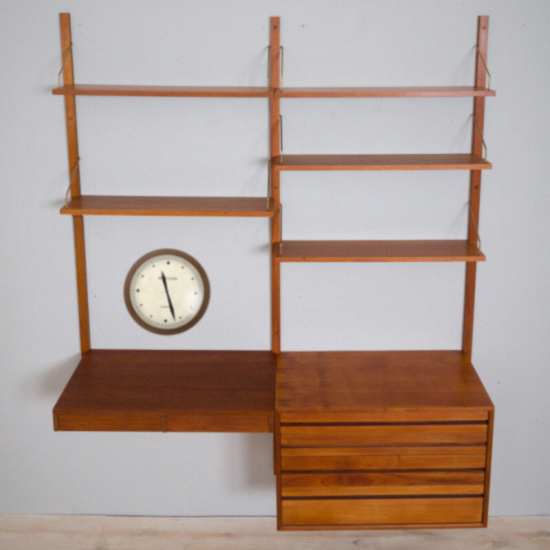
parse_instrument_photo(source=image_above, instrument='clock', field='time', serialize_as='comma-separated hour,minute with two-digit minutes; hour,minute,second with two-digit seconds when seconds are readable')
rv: 11,27
